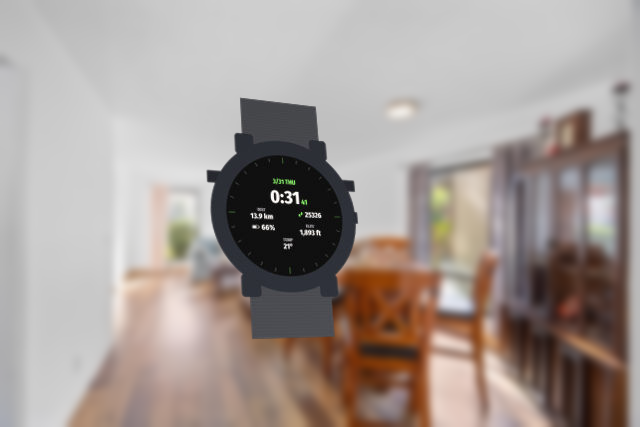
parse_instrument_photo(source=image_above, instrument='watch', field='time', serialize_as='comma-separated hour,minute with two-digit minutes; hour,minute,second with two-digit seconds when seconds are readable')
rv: 0,31
